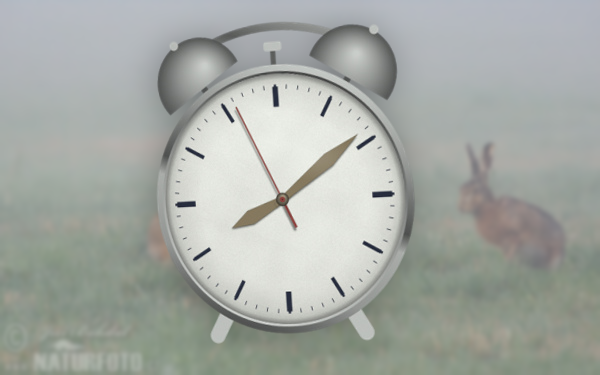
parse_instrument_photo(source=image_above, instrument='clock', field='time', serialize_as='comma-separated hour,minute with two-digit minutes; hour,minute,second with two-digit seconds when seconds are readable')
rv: 8,08,56
